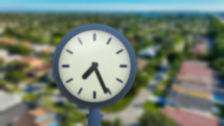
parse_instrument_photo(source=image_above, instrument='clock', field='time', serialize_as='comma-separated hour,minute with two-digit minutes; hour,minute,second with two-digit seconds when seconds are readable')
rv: 7,26
